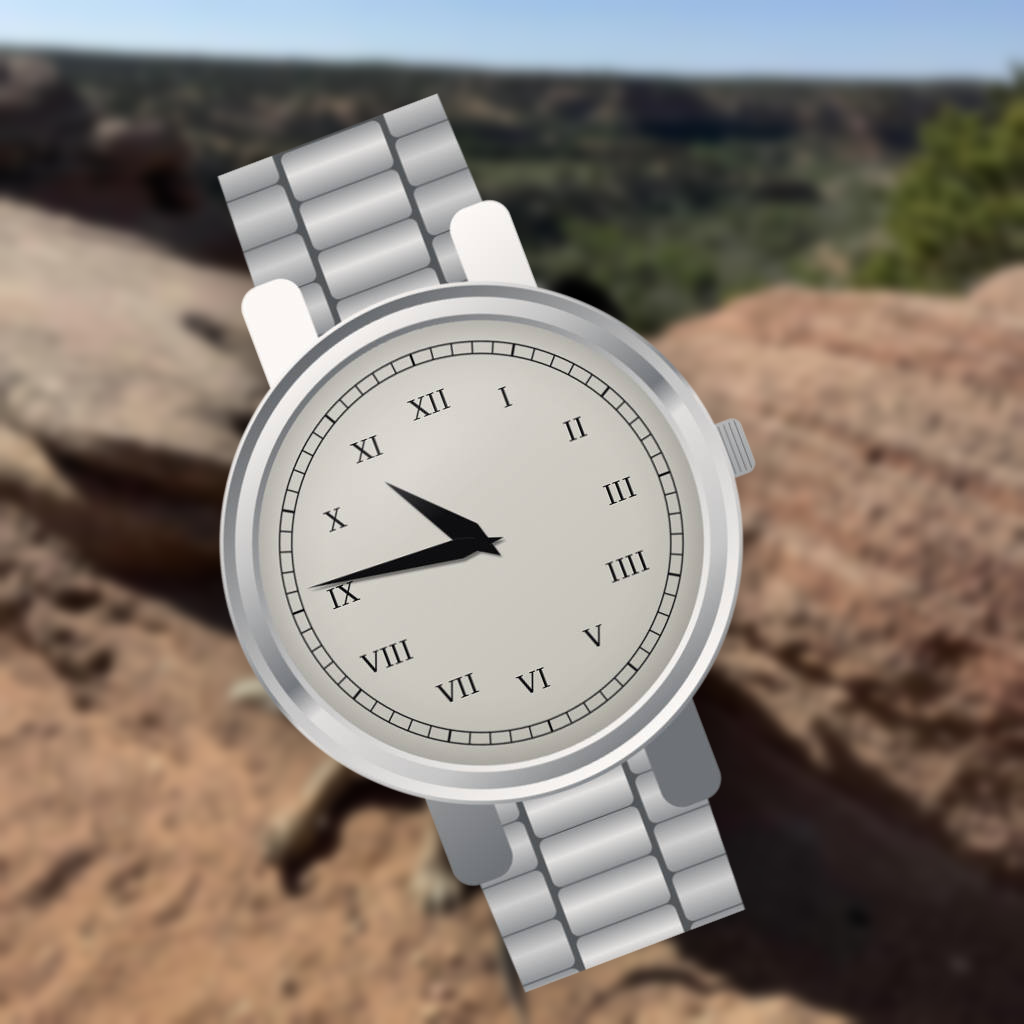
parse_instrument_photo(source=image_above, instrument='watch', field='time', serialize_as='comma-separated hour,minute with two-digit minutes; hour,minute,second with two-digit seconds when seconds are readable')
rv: 10,46
